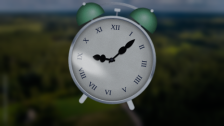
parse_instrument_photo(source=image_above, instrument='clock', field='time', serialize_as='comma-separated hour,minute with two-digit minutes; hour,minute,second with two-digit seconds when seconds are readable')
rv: 9,07
